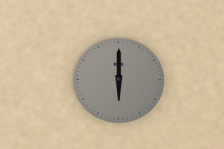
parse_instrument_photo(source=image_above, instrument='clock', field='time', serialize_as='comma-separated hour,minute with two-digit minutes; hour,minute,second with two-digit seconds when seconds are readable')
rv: 6,00
